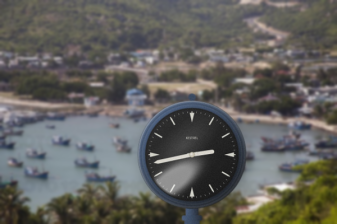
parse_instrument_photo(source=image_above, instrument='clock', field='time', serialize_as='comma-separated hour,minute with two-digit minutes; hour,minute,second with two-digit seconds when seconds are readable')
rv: 2,43
